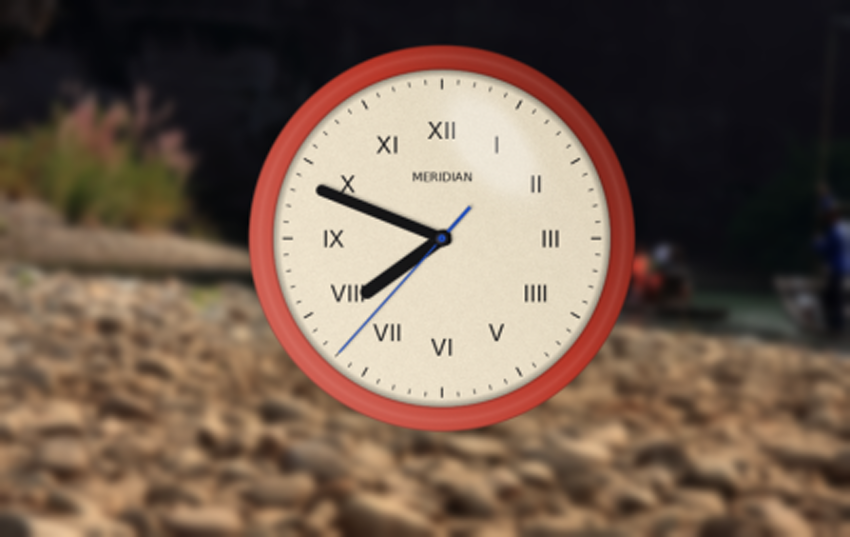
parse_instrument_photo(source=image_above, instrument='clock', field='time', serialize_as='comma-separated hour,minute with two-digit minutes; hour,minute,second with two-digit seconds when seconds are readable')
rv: 7,48,37
